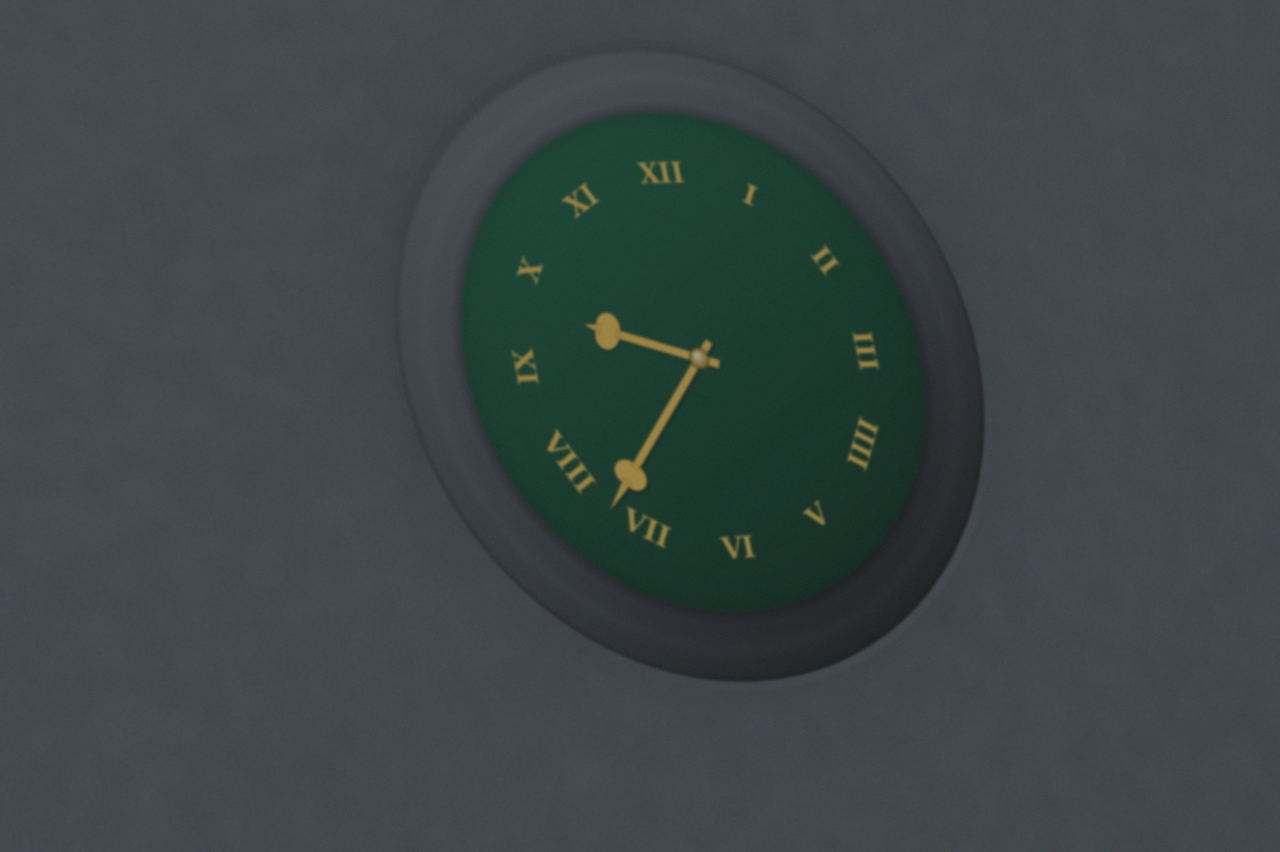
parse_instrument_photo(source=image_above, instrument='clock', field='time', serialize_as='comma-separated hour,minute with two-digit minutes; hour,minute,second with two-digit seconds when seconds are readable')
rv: 9,37
